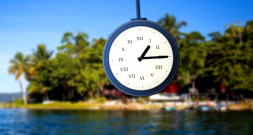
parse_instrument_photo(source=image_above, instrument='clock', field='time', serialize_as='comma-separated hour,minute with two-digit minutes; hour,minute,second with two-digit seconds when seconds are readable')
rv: 1,15
